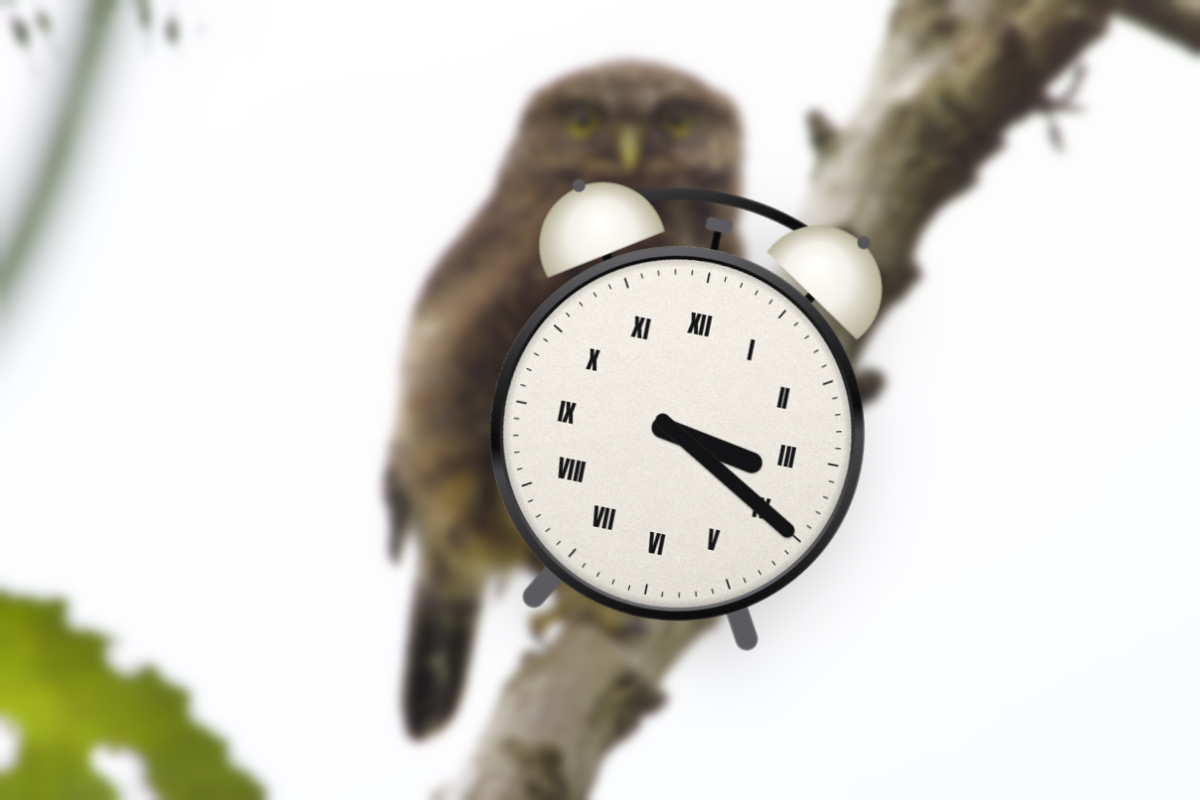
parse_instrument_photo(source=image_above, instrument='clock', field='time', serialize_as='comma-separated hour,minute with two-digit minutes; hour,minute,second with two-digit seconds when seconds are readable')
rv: 3,20
